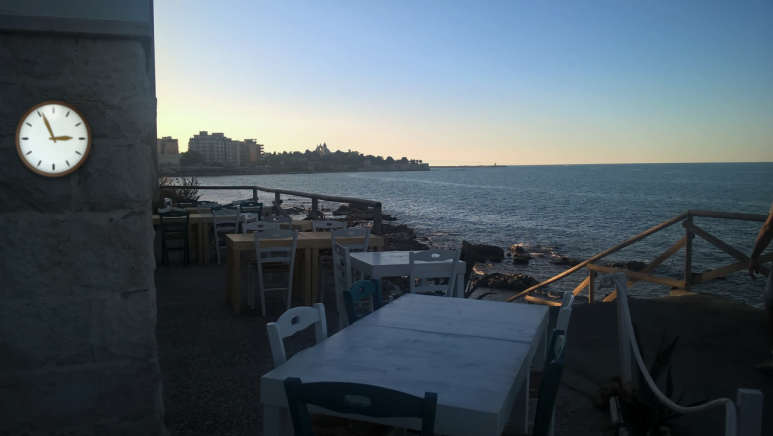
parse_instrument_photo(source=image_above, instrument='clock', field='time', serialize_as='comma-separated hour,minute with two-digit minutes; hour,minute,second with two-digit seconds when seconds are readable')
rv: 2,56
